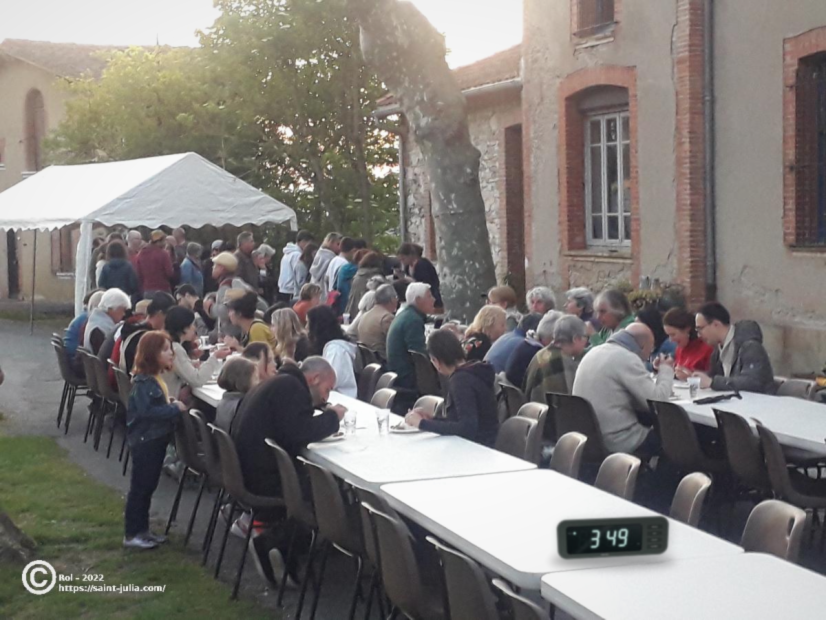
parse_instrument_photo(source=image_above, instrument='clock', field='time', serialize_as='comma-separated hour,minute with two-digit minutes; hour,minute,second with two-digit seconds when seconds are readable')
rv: 3,49
